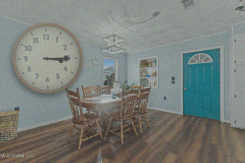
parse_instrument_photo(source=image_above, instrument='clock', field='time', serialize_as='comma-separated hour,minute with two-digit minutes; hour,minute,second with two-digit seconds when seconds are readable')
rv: 3,15
